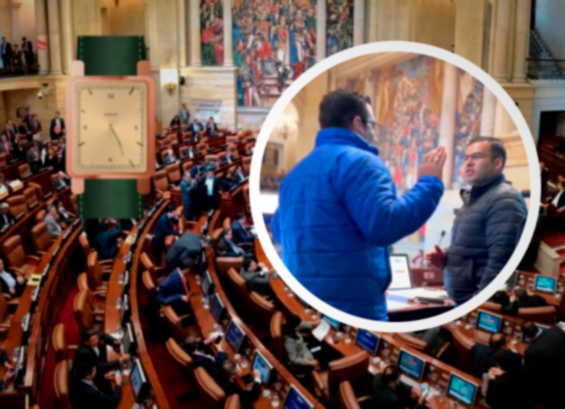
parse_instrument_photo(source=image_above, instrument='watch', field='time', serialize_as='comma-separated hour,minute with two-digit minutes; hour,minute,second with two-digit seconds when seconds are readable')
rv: 5,26
